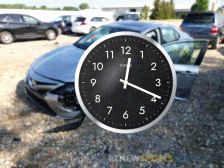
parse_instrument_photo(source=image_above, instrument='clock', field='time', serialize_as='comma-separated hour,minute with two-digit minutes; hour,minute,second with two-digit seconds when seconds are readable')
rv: 12,19
